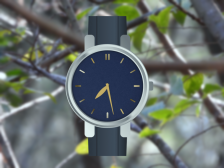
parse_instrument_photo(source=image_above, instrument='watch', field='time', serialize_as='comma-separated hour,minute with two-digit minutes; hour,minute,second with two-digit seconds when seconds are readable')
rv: 7,28
